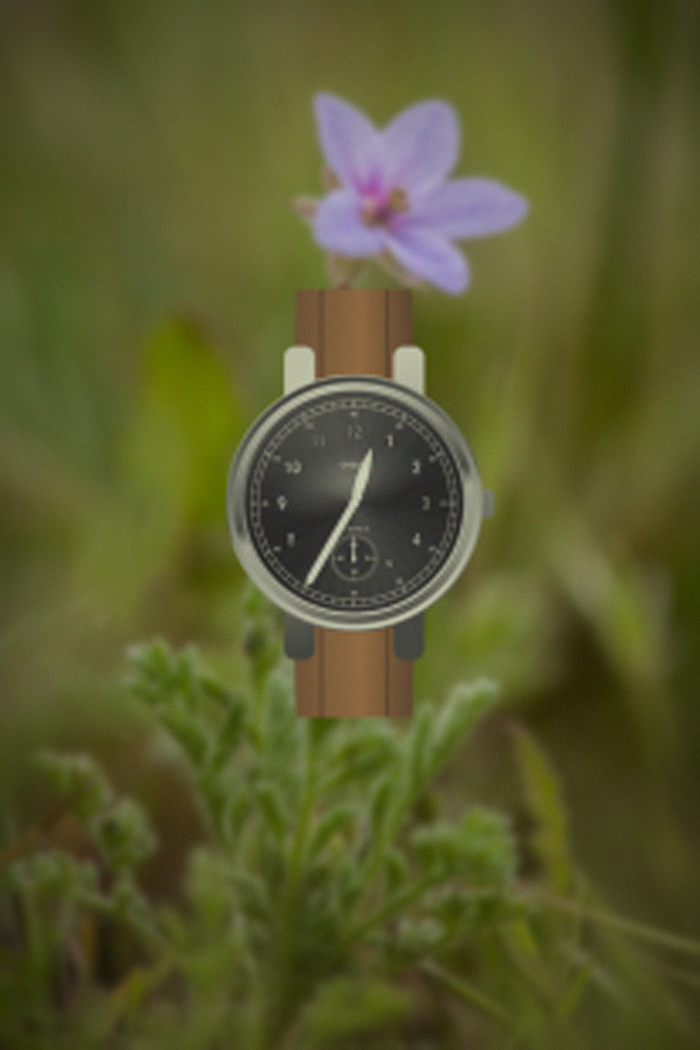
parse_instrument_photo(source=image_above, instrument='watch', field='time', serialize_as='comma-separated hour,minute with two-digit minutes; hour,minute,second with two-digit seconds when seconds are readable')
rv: 12,35
